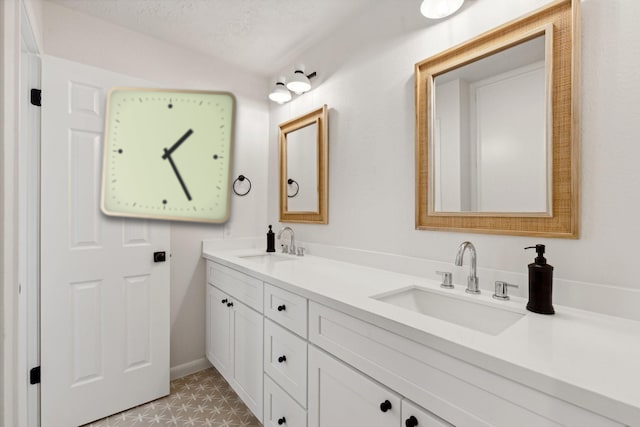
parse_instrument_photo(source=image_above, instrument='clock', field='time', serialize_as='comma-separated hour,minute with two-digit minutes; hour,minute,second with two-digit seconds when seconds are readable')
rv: 1,25
